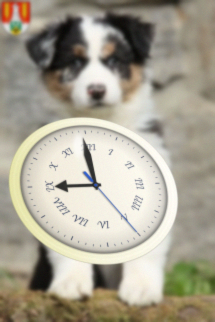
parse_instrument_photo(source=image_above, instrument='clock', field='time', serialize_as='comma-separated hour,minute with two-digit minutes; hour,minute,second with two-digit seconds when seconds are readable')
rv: 8,59,25
